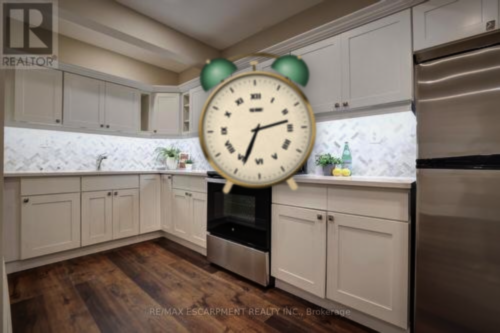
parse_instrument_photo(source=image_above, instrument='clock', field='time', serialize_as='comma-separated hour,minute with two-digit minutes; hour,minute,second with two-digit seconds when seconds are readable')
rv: 2,34
